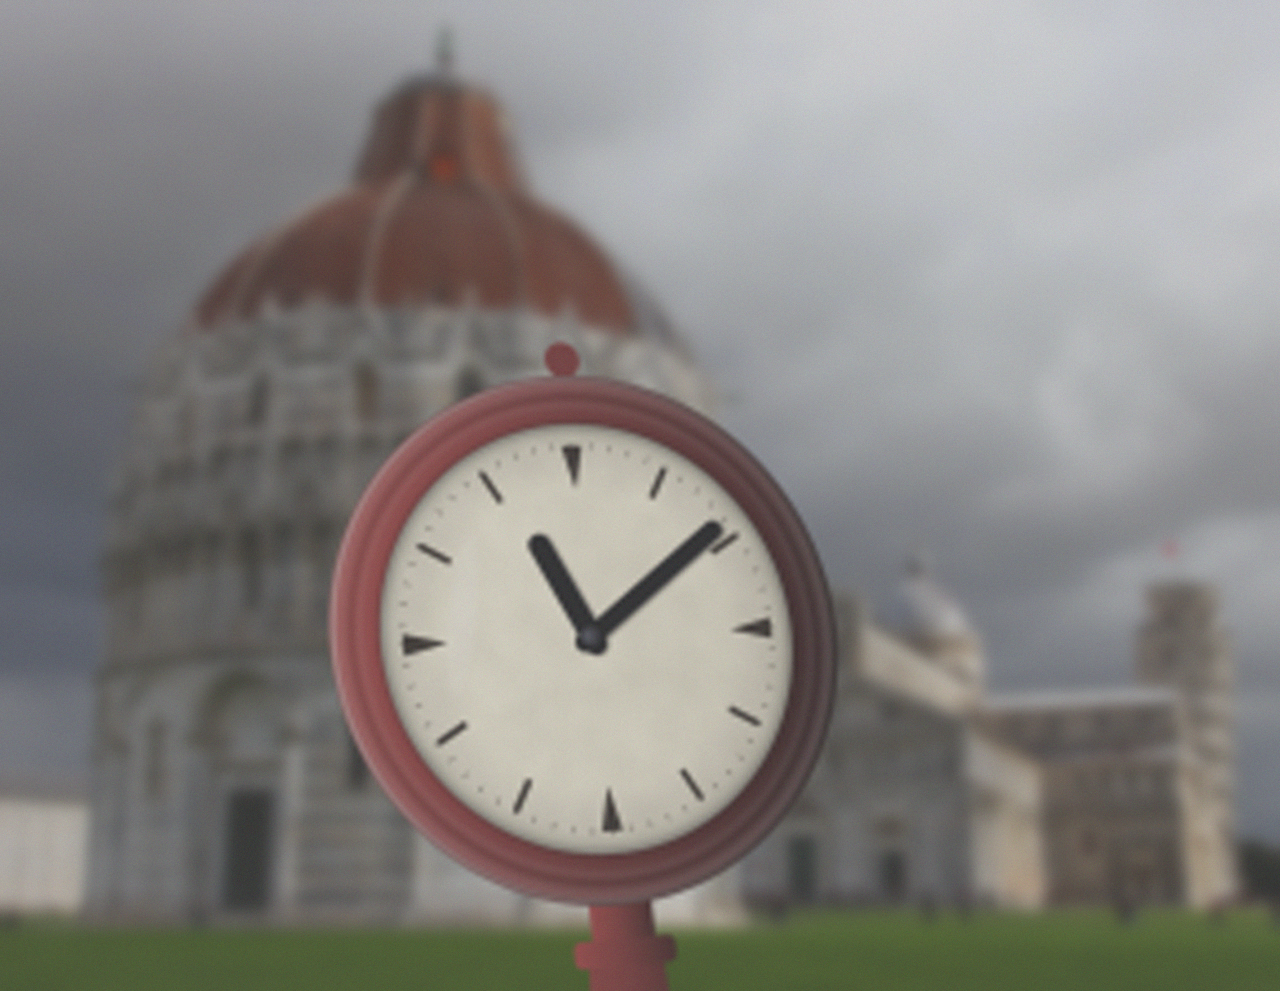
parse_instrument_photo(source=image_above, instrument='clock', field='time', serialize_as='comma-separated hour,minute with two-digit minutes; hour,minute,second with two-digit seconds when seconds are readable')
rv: 11,09
